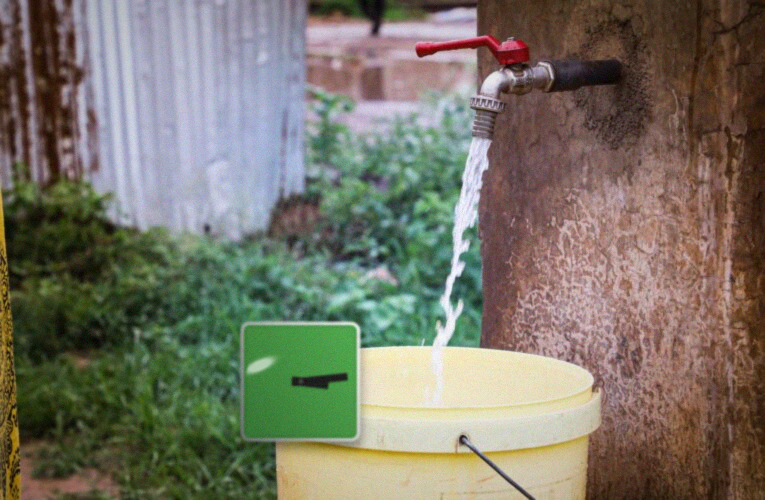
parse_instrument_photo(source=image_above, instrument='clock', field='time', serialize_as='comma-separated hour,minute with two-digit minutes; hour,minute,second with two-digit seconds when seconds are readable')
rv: 3,14
